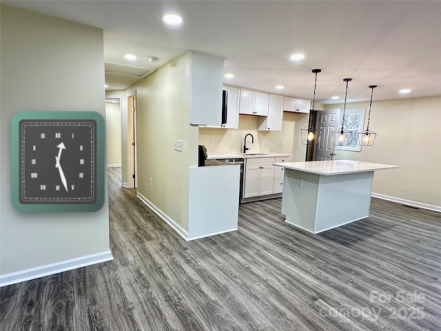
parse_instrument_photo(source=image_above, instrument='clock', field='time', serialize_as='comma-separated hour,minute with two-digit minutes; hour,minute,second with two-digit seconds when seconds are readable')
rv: 12,27
